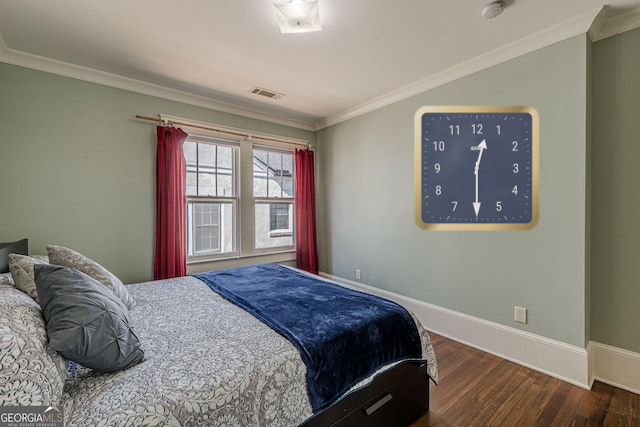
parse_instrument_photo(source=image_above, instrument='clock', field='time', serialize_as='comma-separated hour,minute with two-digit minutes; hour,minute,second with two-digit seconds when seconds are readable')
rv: 12,30
